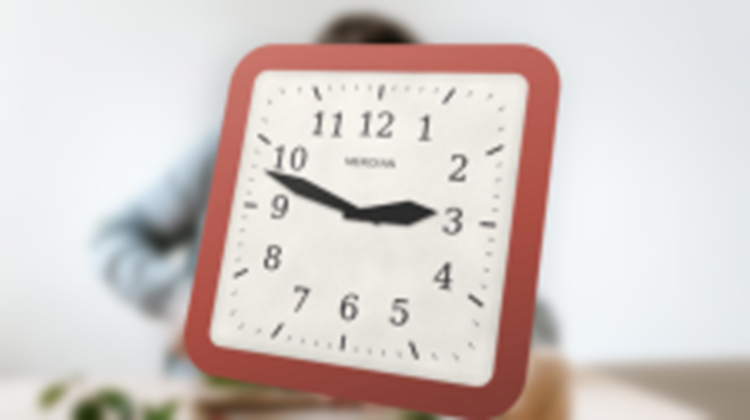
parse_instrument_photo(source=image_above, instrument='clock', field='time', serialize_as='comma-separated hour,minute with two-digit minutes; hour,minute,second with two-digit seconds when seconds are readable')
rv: 2,48
